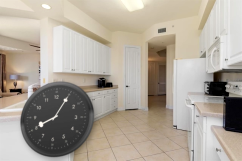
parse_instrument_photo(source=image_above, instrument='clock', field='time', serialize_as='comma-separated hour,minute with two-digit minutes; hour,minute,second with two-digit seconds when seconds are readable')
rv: 8,05
